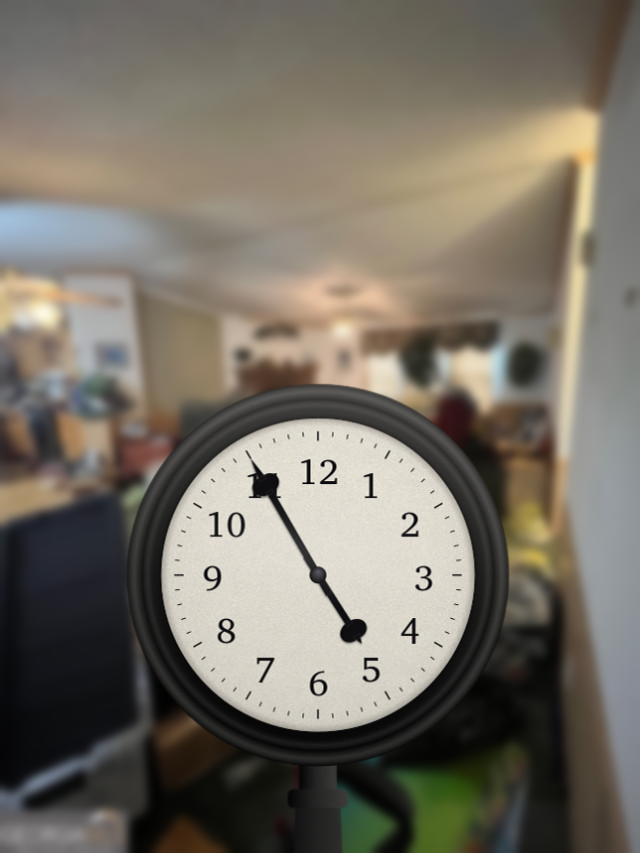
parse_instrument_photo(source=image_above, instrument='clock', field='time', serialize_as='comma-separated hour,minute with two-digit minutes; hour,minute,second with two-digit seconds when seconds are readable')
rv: 4,55
